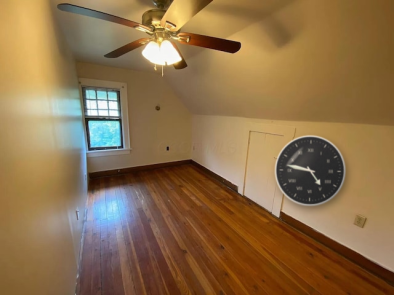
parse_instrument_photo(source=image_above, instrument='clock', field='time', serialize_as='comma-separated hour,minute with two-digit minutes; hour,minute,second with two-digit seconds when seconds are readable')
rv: 4,47
